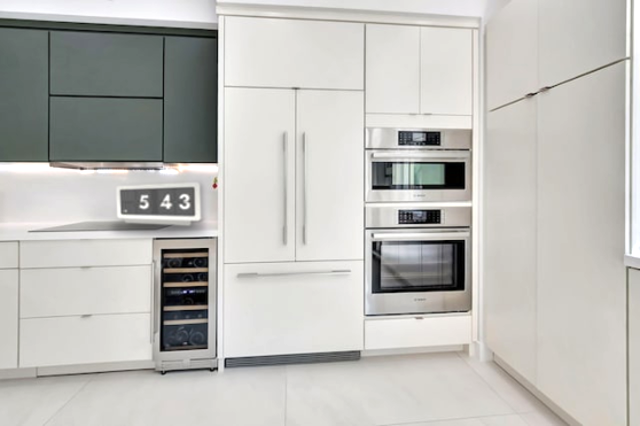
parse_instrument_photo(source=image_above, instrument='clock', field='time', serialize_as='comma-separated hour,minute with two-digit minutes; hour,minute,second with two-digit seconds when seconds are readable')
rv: 5,43
